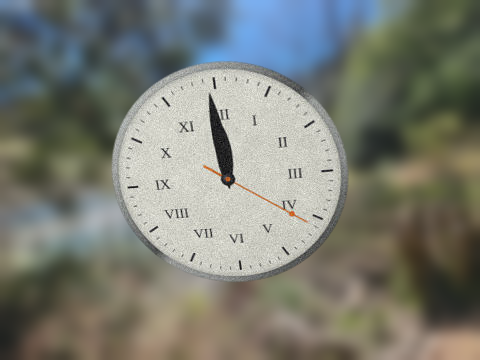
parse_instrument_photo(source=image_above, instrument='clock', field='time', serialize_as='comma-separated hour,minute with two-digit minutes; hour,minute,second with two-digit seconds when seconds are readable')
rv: 11,59,21
